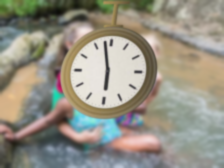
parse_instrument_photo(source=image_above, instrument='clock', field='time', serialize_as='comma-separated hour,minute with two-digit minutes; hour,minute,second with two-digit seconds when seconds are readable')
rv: 5,58
